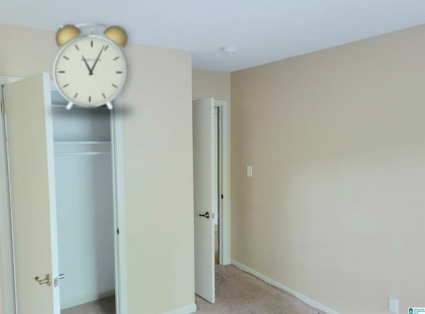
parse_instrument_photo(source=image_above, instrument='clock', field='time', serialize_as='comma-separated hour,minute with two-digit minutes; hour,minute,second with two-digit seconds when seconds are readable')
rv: 11,04
